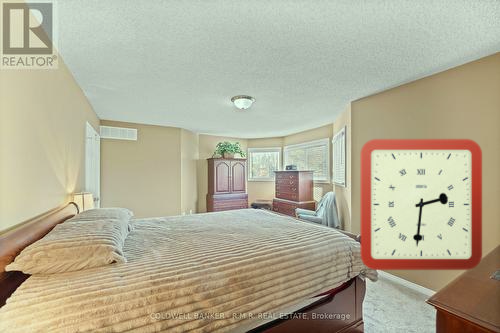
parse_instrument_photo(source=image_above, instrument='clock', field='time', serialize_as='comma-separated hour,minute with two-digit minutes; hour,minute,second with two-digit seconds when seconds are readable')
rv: 2,31
